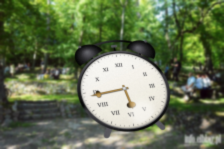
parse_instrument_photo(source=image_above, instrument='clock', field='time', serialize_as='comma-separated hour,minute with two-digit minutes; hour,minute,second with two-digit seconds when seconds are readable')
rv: 5,44
